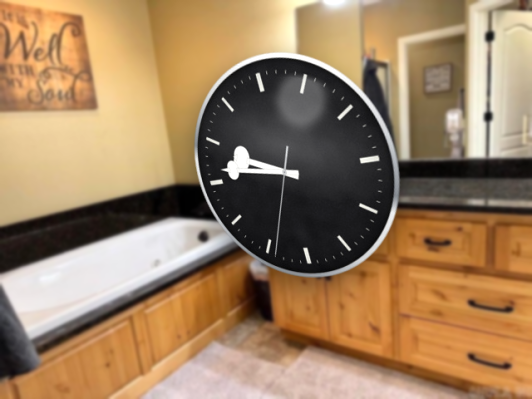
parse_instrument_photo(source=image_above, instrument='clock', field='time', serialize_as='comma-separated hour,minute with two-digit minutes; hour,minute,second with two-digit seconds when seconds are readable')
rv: 9,46,34
